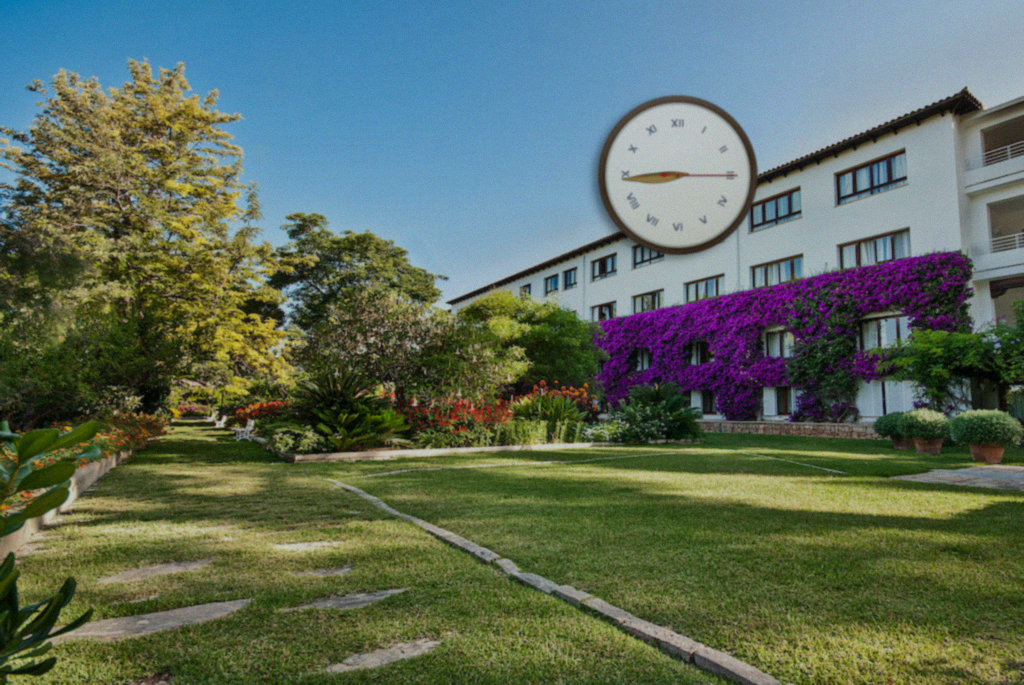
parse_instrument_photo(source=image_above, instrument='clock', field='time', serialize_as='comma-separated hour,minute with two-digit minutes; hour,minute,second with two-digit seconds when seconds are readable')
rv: 8,44,15
